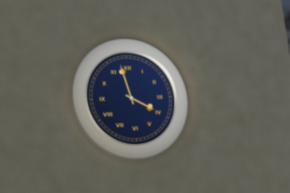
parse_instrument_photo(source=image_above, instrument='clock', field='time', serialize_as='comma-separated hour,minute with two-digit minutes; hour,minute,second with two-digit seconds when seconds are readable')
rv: 3,58
